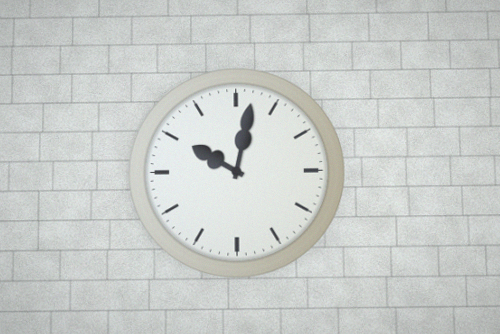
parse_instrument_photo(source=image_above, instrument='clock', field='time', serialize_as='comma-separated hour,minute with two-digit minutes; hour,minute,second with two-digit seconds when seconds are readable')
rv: 10,02
